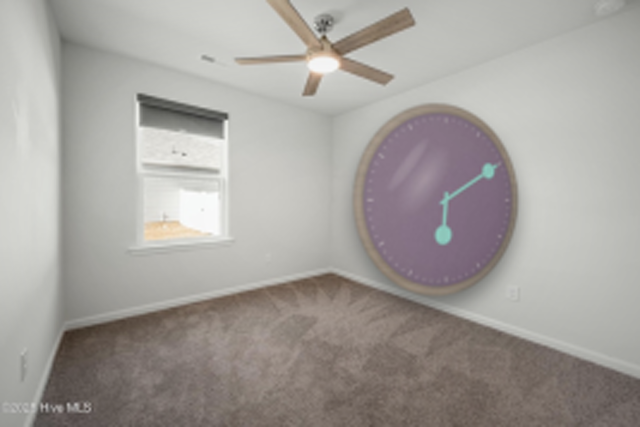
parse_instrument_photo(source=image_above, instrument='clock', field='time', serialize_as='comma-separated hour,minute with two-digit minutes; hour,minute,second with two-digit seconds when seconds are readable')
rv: 6,10
